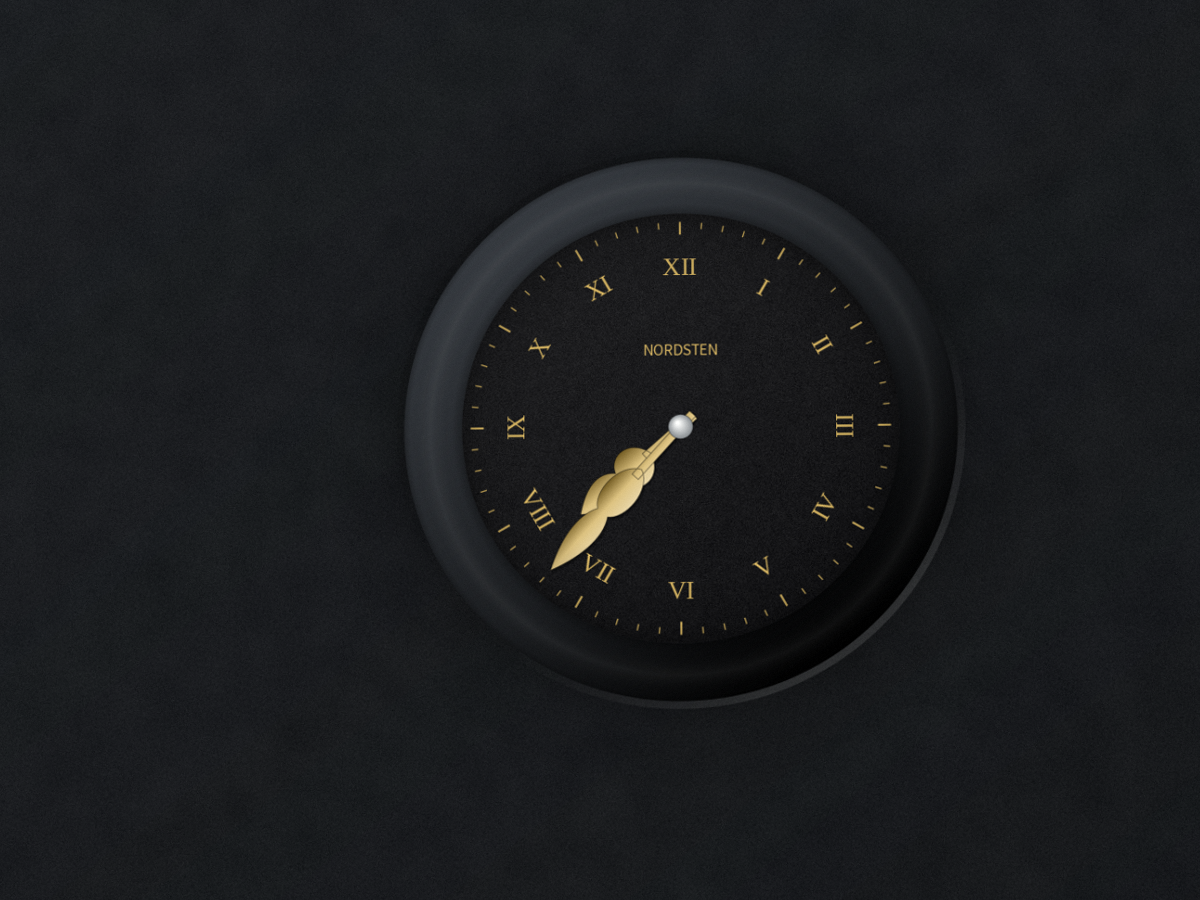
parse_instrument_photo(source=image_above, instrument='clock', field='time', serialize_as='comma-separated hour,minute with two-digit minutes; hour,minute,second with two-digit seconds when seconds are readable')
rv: 7,37
